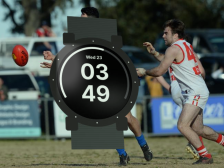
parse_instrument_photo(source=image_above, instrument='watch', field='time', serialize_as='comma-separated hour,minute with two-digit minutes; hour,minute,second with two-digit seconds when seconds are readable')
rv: 3,49
